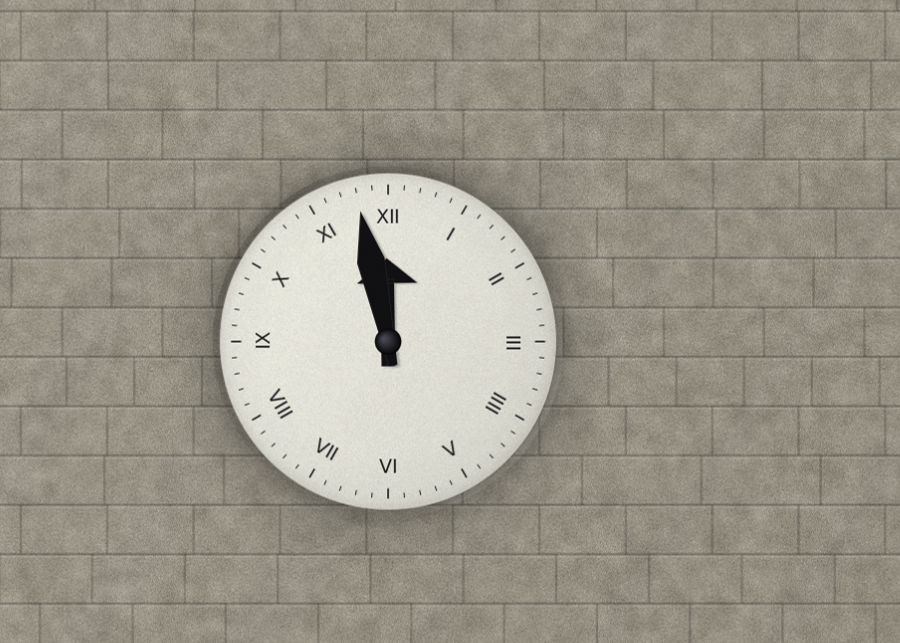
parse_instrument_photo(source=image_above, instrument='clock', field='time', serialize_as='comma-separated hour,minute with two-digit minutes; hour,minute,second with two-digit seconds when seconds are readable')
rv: 11,58
